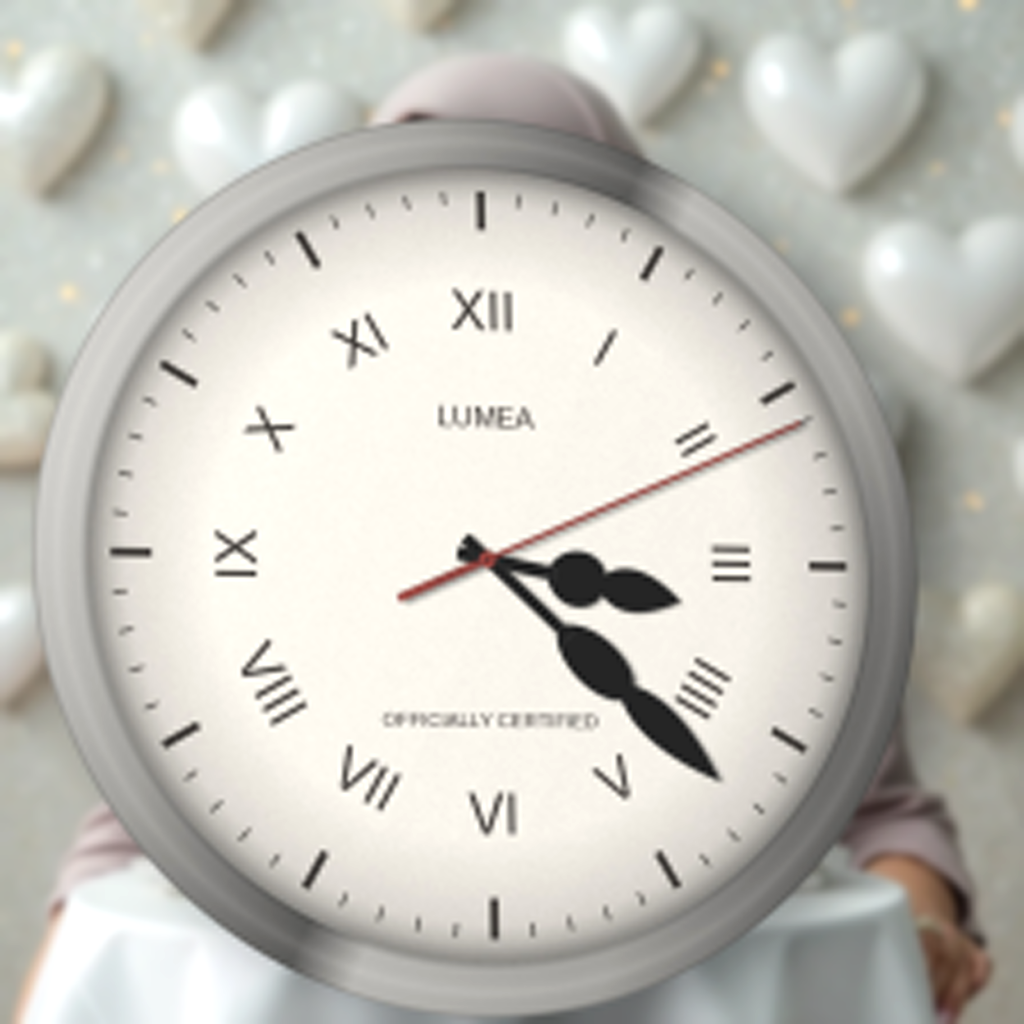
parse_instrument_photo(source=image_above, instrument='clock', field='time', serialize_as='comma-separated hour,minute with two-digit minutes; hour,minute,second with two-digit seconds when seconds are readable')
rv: 3,22,11
